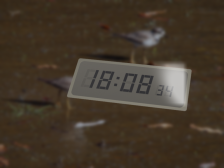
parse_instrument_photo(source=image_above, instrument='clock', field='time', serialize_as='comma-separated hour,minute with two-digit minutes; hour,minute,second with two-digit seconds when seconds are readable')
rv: 18,08,34
